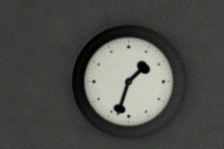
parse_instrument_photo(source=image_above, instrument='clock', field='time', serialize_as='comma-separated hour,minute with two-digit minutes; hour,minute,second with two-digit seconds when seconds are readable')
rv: 1,33
